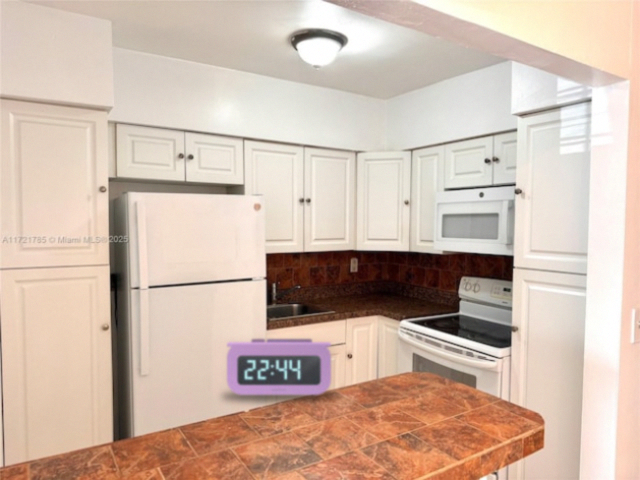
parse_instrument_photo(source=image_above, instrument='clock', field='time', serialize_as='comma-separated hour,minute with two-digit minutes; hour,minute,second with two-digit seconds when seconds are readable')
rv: 22,44
